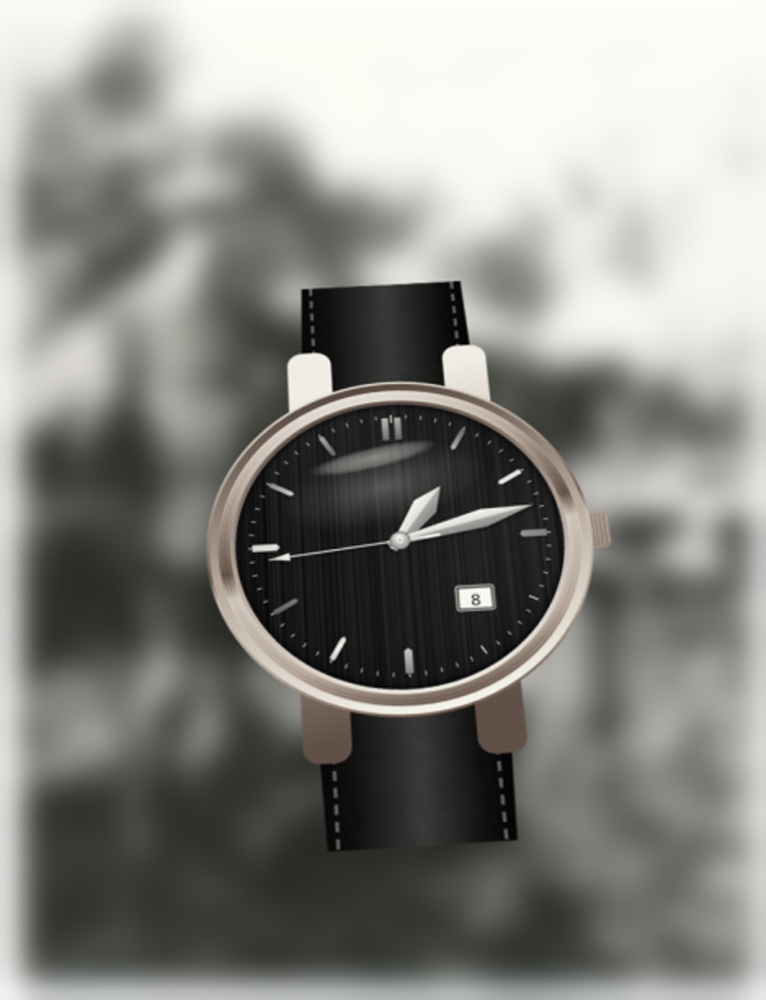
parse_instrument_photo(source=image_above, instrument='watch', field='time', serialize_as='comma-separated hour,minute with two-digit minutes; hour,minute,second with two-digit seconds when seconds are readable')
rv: 1,12,44
